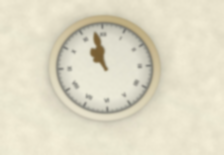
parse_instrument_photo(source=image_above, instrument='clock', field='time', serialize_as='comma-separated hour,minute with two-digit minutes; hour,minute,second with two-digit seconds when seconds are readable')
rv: 10,58
